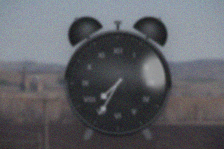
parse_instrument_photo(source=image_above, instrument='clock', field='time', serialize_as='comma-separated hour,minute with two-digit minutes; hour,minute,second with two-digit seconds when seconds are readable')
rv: 7,35
